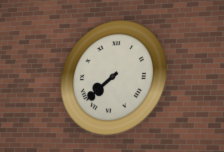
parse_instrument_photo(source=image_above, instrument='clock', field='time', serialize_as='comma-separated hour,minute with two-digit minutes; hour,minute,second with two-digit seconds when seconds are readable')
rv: 7,38
